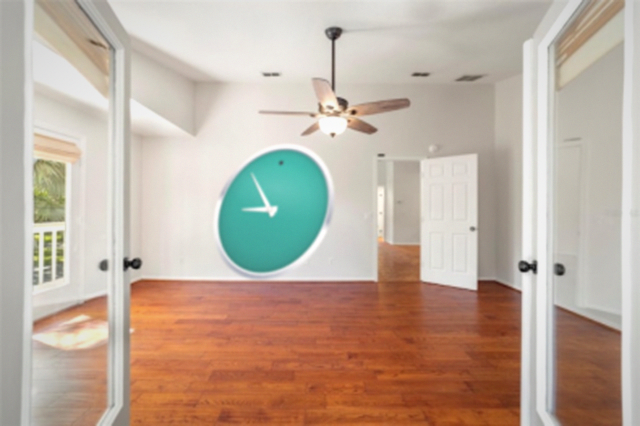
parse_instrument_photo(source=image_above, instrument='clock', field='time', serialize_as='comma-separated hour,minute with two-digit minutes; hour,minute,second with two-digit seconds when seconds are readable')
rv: 8,53
